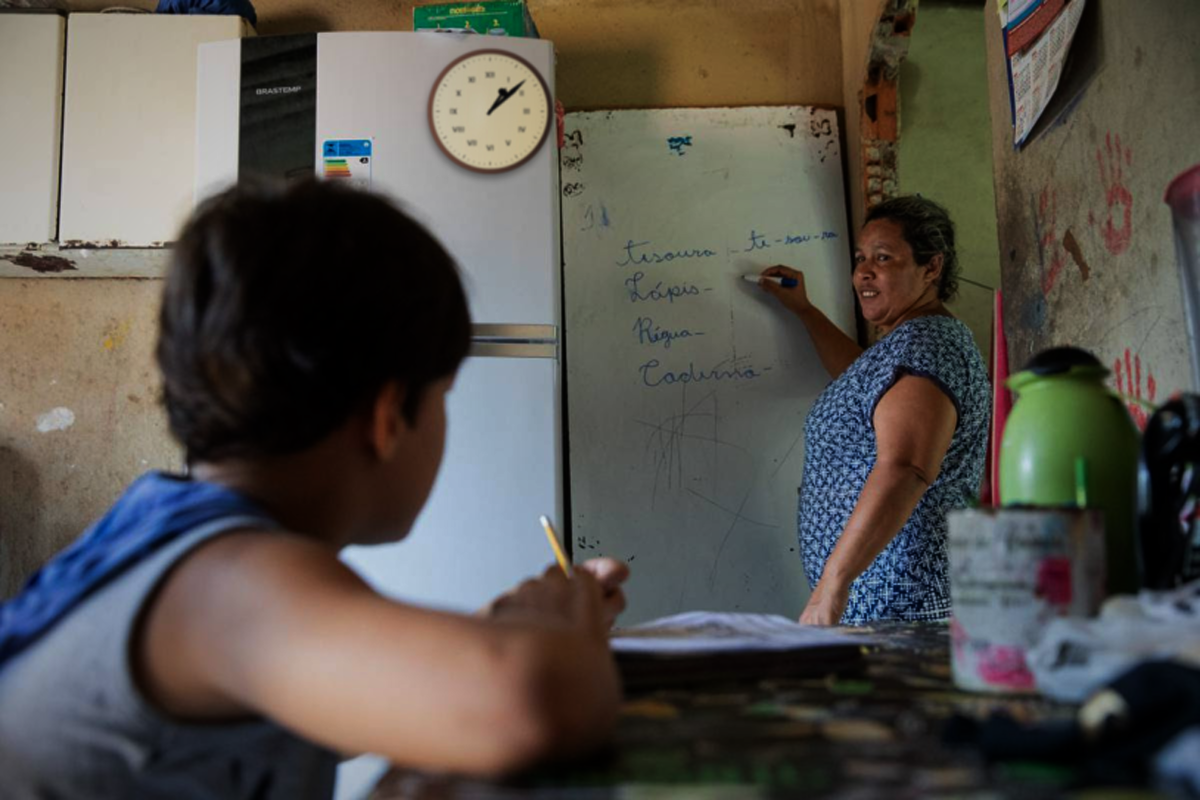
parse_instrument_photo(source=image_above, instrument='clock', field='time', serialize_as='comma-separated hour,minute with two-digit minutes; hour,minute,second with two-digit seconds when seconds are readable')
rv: 1,08
